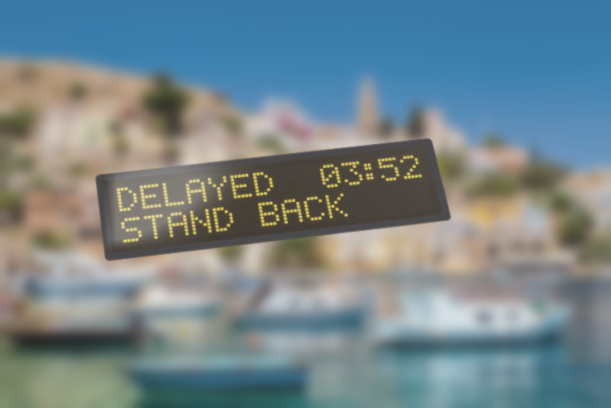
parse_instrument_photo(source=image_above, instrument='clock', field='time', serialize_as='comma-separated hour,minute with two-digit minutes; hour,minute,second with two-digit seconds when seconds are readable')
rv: 3,52
